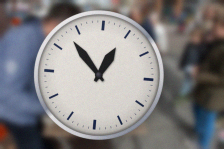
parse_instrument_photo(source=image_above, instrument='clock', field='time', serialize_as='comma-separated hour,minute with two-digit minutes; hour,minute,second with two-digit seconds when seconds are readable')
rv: 12,53
